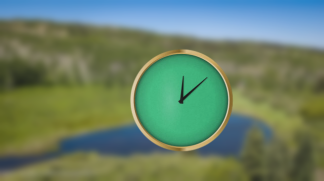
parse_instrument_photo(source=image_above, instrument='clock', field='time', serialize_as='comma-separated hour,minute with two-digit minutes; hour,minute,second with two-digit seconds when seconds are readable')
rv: 12,08
